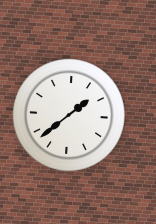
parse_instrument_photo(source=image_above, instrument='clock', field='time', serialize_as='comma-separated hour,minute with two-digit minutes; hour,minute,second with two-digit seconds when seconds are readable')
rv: 1,38
